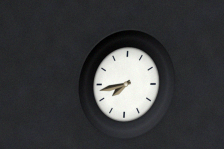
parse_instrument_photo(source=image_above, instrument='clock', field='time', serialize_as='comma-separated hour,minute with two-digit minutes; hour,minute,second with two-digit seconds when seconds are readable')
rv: 7,43
